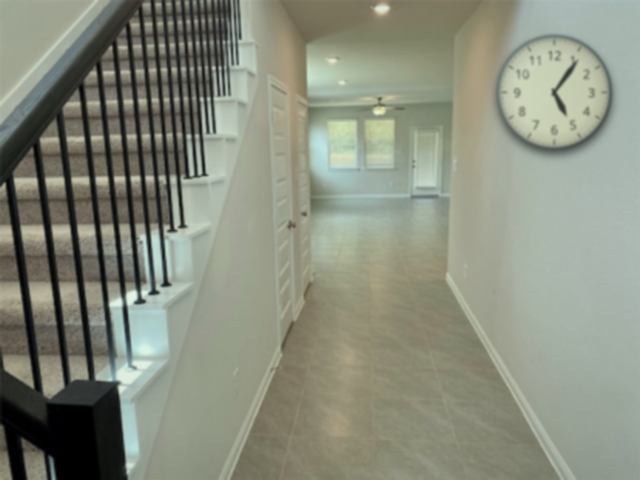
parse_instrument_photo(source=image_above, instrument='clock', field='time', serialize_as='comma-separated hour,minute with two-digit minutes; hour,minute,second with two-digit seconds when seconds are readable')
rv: 5,06
